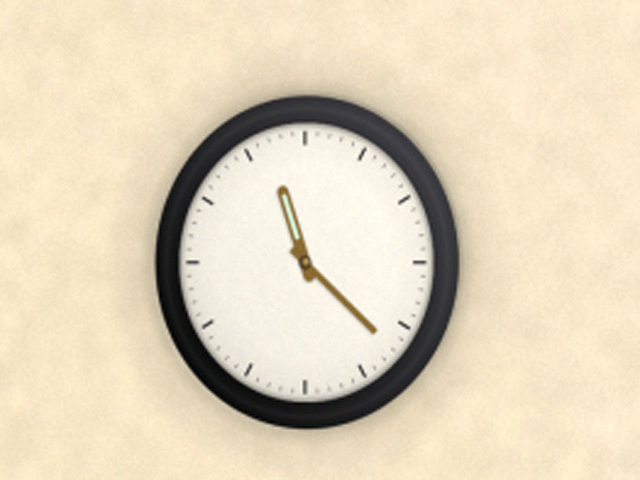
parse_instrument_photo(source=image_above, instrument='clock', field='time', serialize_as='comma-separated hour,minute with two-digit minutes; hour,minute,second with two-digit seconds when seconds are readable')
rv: 11,22
